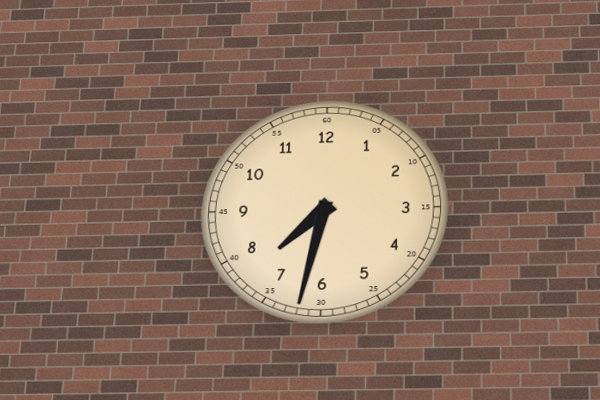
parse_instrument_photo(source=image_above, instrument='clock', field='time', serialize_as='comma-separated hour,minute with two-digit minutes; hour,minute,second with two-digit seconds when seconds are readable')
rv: 7,32
